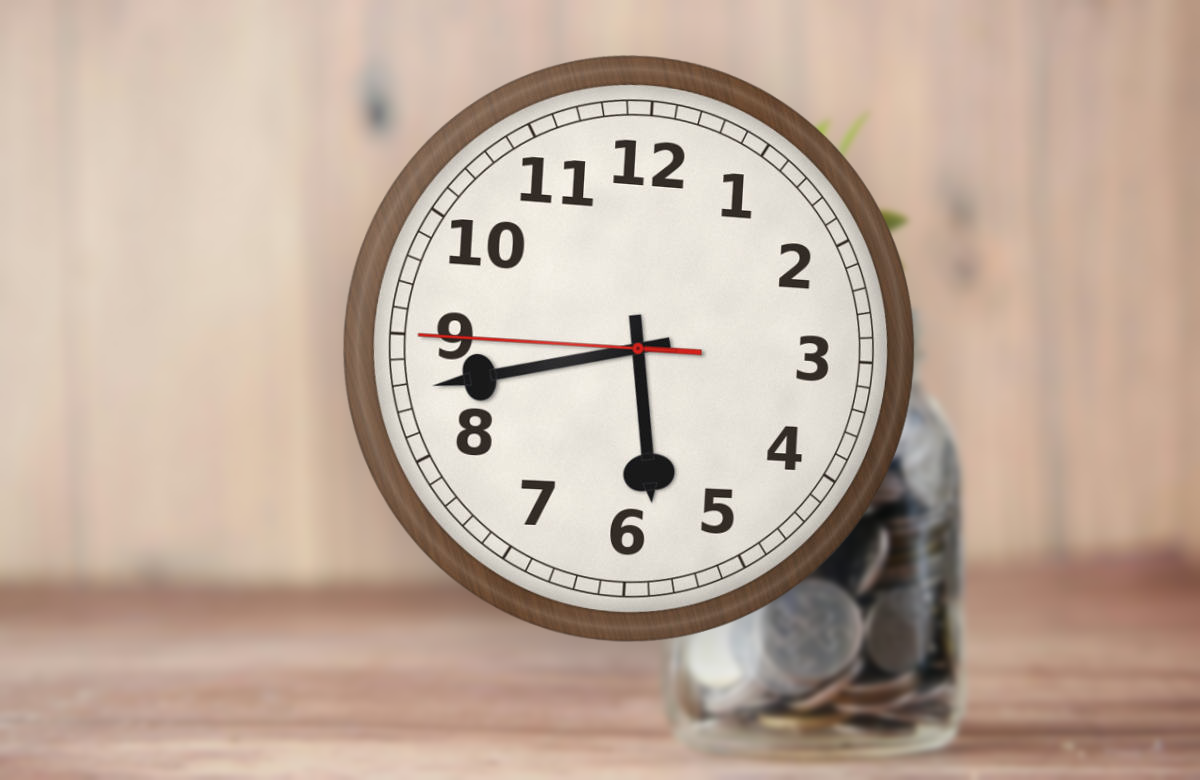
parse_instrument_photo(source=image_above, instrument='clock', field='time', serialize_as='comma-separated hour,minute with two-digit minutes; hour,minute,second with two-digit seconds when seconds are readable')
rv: 5,42,45
